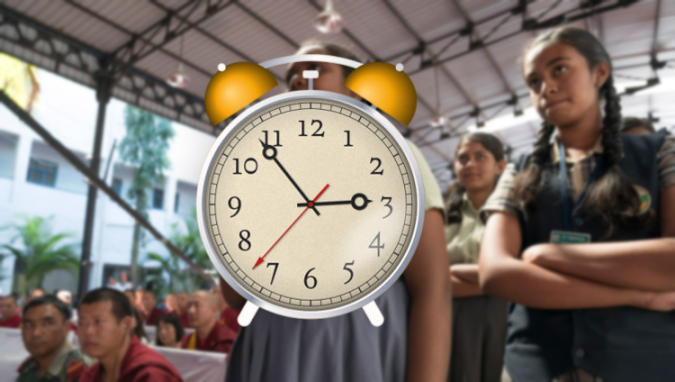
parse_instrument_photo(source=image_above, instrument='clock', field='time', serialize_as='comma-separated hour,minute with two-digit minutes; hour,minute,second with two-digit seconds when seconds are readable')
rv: 2,53,37
